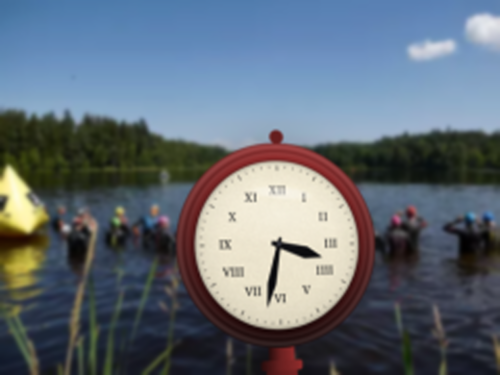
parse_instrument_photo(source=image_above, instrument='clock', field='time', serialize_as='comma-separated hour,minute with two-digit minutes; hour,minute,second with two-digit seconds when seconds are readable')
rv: 3,32
